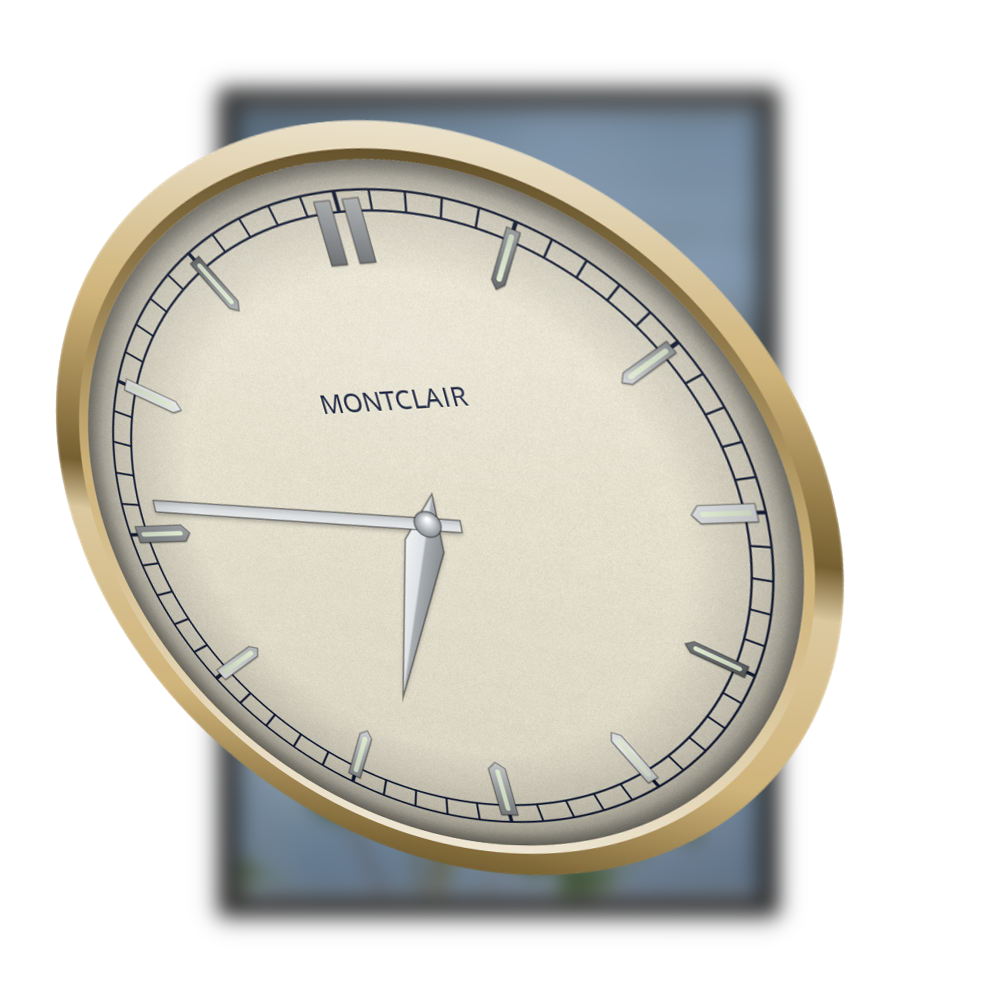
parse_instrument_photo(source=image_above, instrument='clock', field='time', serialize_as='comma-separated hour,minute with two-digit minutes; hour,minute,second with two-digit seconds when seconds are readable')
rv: 6,46
